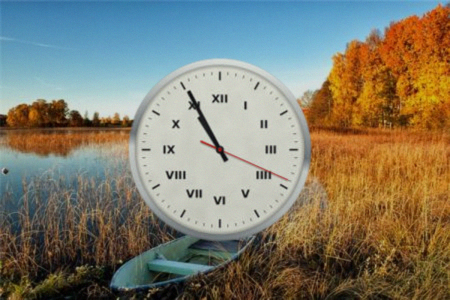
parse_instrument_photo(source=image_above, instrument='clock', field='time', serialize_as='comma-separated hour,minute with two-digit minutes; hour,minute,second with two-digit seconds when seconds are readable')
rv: 10,55,19
